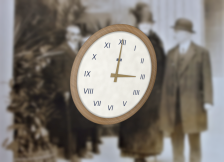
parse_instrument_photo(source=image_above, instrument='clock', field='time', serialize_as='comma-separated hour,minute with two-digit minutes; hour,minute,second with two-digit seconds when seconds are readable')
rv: 3,00
